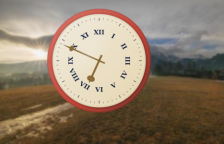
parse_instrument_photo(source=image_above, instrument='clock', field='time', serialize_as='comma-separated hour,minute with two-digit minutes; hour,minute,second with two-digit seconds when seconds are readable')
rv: 6,49
